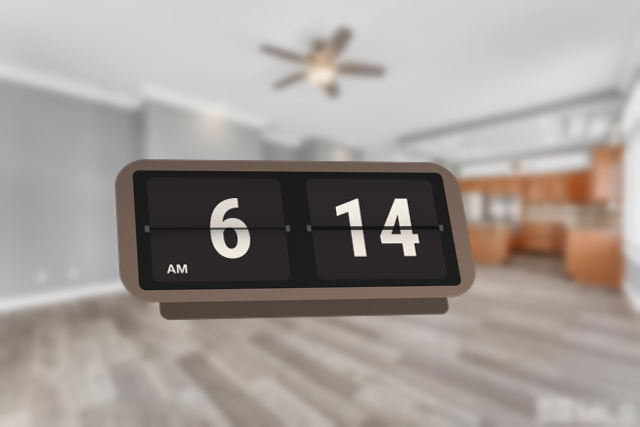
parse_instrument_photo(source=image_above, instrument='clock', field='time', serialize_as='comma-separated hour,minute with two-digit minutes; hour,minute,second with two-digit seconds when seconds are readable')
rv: 6,14
